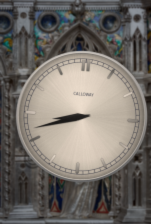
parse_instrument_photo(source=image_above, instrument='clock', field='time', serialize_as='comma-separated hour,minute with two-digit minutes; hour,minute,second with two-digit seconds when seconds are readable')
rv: 8,42
